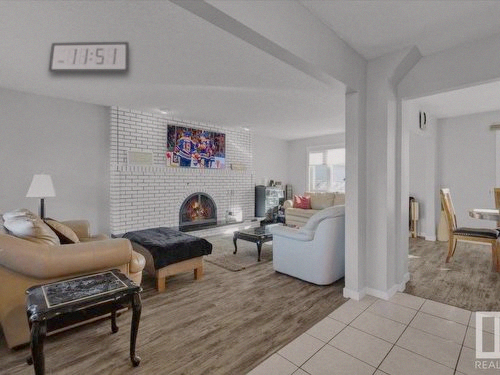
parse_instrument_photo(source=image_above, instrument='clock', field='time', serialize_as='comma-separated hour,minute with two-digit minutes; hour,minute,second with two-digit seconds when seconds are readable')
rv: 11,51
